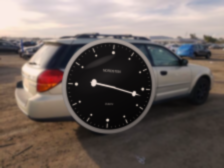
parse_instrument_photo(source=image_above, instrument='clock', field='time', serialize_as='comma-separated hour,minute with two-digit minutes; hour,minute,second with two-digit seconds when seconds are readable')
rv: 9,17
